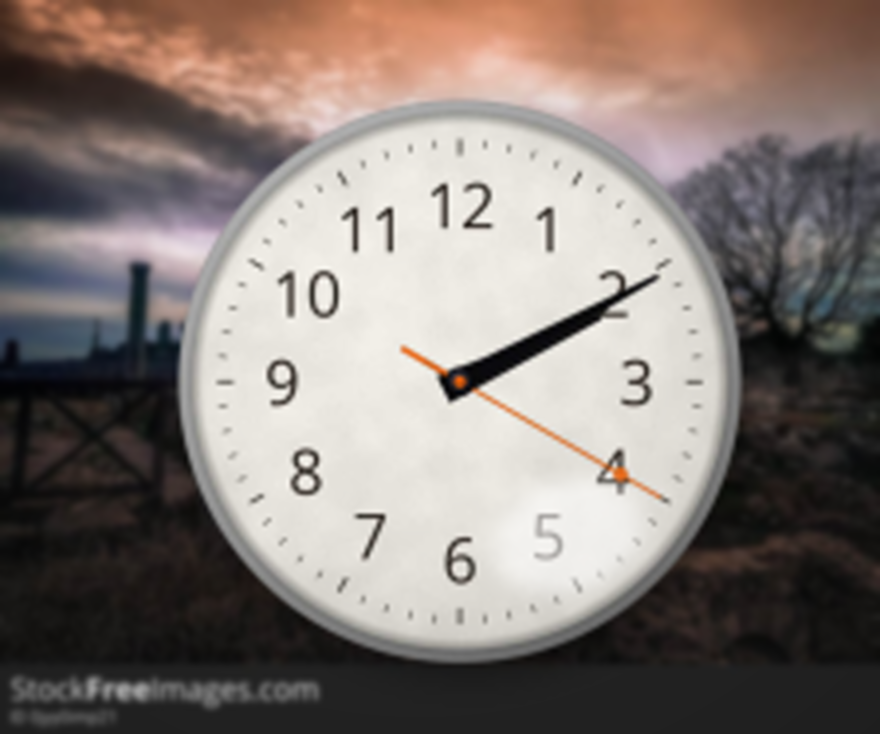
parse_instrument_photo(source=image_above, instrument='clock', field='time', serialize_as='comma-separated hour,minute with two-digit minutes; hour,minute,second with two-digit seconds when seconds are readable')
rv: 2,10,20
